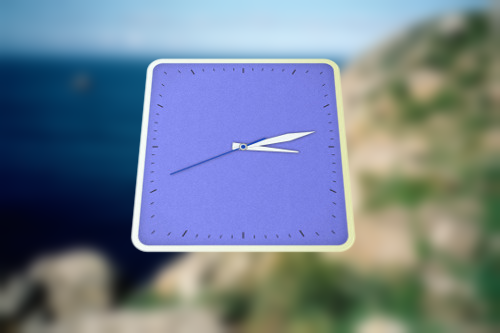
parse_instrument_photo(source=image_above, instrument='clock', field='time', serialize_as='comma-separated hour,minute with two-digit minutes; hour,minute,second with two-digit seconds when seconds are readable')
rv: 3,12,41
